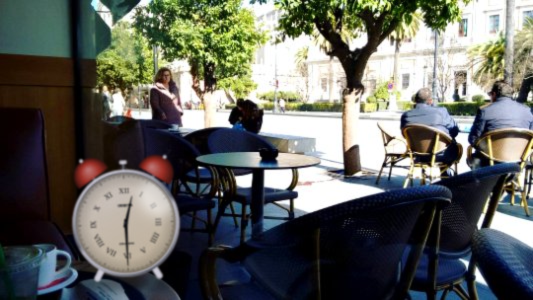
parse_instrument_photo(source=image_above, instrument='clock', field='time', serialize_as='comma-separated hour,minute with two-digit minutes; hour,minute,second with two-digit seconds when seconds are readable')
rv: 12,30
